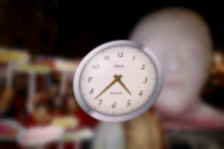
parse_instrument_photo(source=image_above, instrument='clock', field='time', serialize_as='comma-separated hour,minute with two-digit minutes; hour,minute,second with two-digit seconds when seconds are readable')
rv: 4,37
